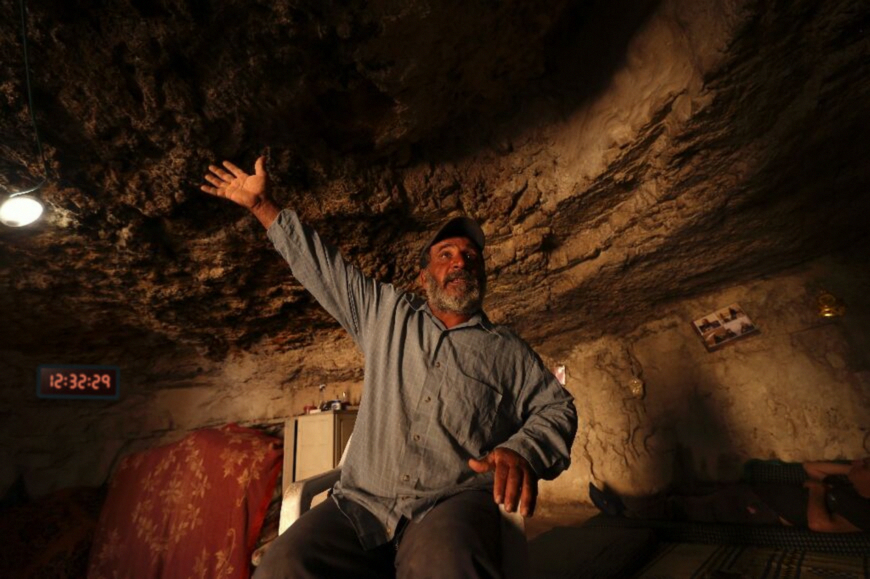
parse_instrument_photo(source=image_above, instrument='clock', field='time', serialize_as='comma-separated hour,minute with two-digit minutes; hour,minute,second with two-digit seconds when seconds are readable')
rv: 12,32,29
